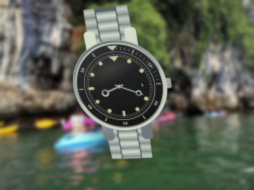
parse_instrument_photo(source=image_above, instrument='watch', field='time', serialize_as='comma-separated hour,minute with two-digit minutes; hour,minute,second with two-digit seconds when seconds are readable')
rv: 8,19
